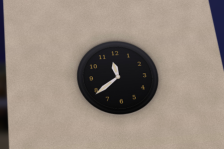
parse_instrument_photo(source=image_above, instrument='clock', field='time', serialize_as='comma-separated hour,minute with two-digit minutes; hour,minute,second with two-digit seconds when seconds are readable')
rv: 11,39
